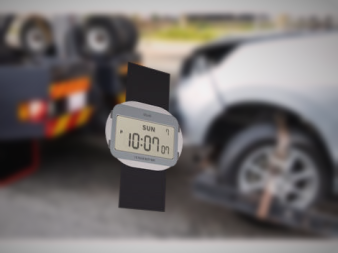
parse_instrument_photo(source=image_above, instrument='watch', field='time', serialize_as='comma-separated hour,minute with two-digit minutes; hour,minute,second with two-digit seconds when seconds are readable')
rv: 10,07,07
